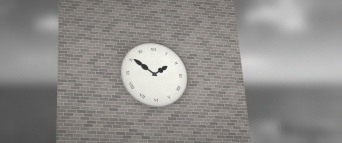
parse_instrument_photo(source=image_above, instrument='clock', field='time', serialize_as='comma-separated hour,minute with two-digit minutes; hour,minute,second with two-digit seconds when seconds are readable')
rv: 1,51
